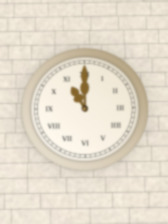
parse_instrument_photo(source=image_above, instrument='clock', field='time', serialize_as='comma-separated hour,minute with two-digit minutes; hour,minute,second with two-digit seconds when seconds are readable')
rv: 11,00
